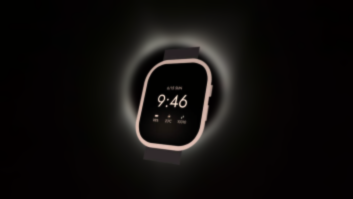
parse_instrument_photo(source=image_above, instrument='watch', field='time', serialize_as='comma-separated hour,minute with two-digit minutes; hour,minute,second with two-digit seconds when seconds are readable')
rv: 9,46
